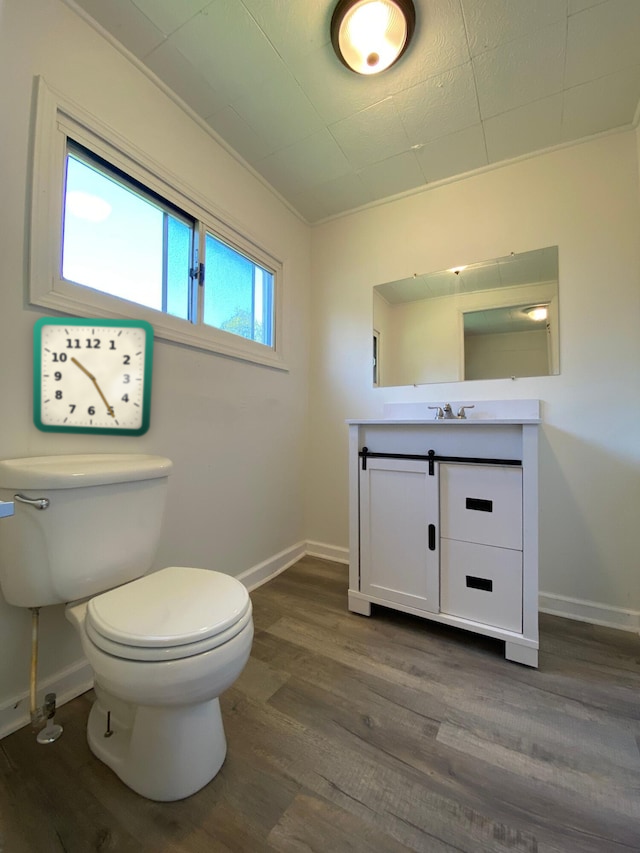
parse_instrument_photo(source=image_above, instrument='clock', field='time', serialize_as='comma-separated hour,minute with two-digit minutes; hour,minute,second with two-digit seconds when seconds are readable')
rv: 10,25
